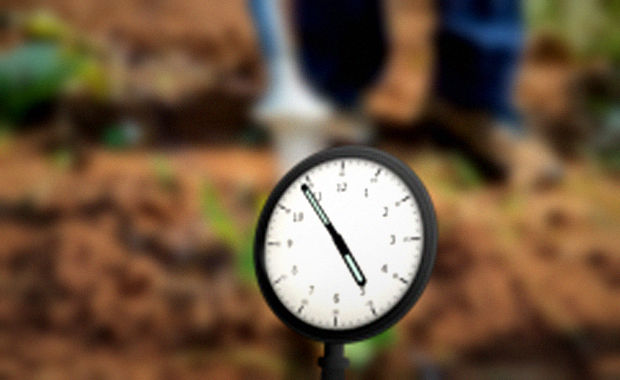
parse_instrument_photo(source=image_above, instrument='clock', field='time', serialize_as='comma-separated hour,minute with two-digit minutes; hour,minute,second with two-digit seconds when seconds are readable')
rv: 4,54
